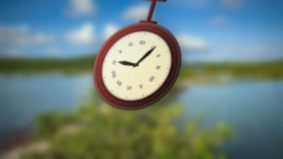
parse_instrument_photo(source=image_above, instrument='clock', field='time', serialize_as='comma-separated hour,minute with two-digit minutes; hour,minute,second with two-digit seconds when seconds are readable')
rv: 9,06
